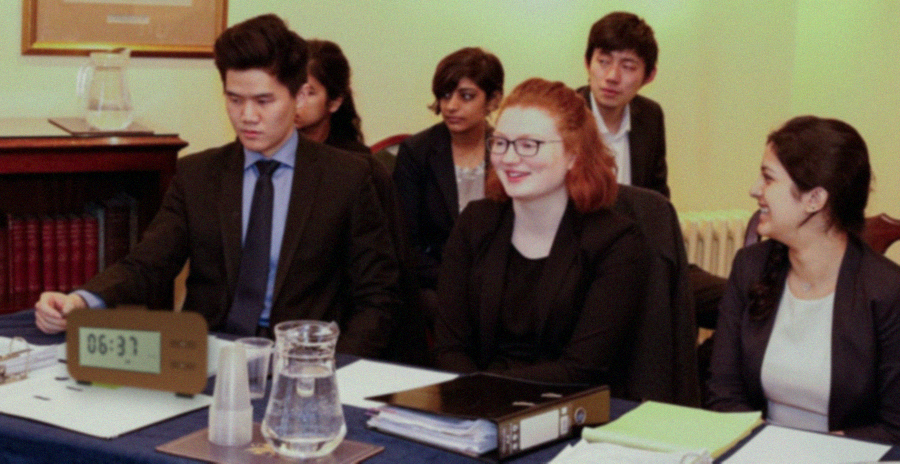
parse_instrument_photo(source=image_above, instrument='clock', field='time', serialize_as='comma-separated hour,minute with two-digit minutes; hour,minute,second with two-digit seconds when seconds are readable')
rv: 6,37
